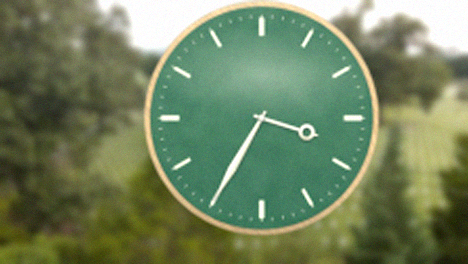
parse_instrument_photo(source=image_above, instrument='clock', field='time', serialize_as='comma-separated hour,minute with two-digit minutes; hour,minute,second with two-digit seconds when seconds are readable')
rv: 3,35
